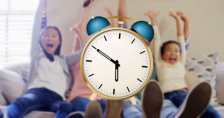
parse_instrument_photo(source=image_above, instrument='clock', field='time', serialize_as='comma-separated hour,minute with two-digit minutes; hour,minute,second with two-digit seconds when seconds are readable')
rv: 5,50
